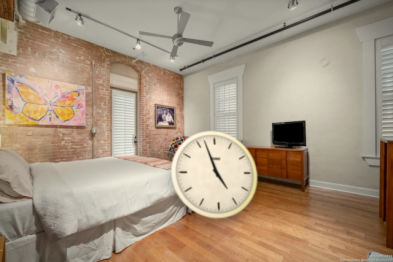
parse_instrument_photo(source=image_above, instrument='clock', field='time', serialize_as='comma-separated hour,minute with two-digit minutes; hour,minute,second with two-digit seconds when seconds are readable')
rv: 4,57
